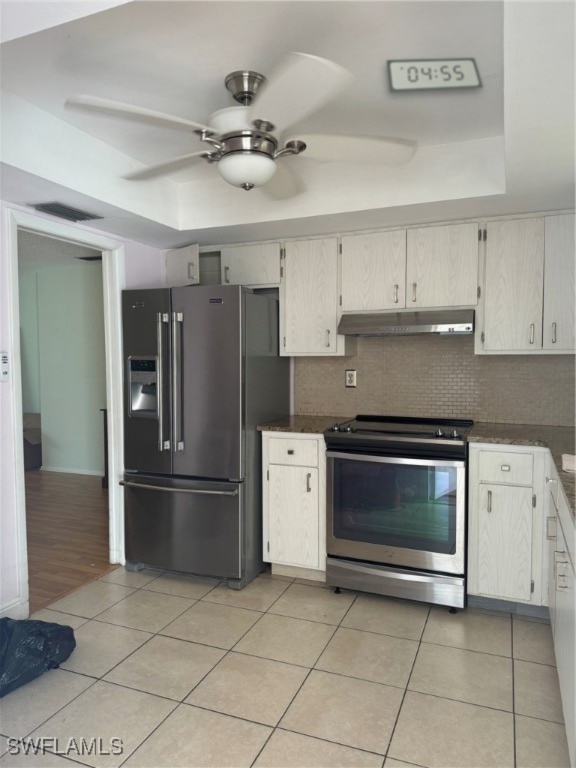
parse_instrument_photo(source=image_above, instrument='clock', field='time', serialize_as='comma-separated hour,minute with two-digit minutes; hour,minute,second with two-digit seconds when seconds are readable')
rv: 4,55
